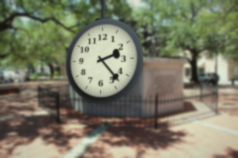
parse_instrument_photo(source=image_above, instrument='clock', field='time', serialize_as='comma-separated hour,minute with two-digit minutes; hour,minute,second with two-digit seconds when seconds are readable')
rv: 2,23
